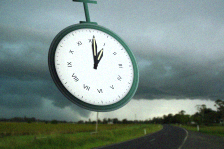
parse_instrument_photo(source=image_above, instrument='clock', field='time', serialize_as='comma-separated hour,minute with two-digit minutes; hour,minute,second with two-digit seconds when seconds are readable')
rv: 1,01
